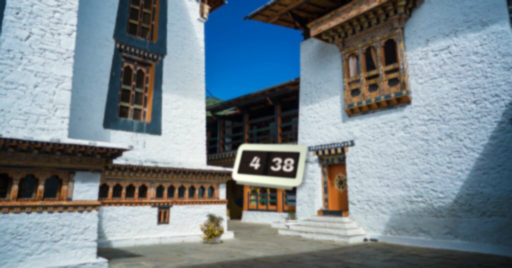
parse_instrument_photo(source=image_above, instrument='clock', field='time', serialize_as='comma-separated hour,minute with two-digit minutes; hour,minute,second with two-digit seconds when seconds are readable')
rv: 4,38
